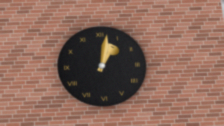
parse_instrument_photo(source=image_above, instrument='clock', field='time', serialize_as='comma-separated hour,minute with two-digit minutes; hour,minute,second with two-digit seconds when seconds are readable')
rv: 1,02
